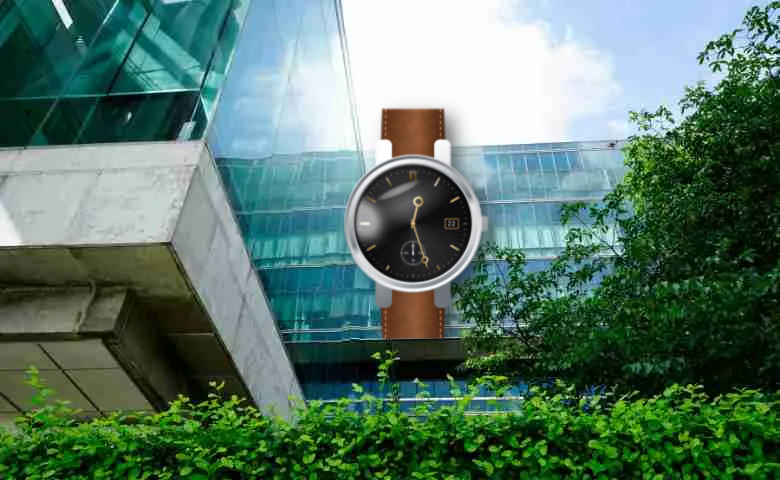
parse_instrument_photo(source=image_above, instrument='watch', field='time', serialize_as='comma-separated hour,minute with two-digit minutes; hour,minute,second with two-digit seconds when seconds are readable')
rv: 12,27
